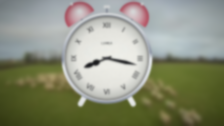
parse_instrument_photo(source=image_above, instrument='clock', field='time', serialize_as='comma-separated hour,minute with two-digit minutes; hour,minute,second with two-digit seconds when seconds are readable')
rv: 8,17
